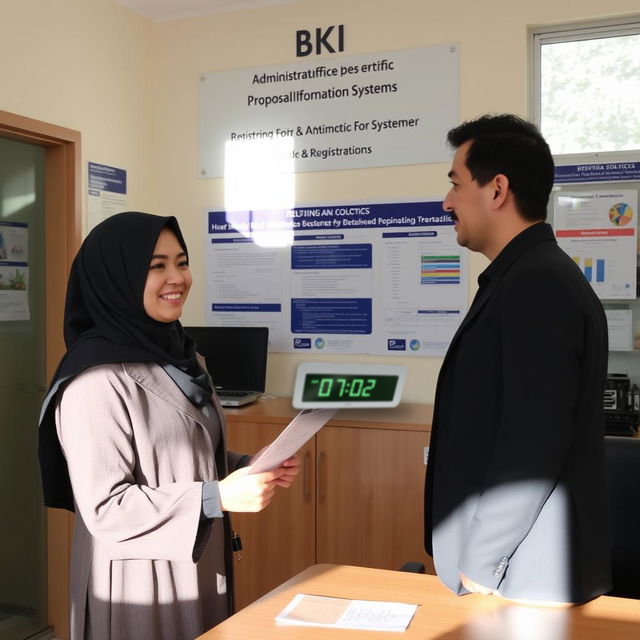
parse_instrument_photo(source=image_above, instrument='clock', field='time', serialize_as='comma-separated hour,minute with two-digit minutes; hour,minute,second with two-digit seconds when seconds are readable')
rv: 7,02
